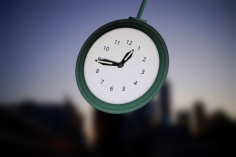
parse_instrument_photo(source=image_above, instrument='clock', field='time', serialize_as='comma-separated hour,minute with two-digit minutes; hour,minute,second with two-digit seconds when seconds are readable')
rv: 12,44
